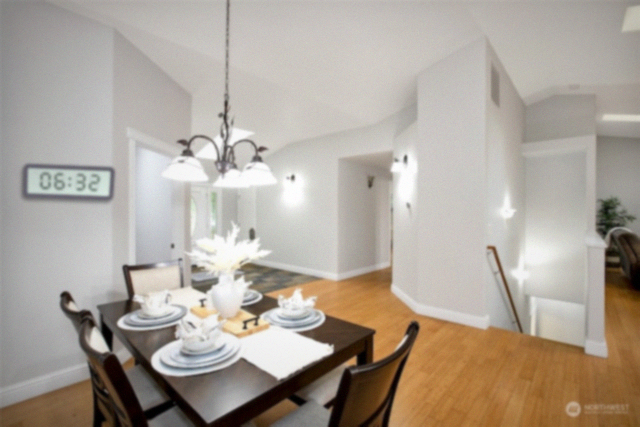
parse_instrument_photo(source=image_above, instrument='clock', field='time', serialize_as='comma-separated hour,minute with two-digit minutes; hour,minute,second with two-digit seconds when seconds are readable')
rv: 6,32
